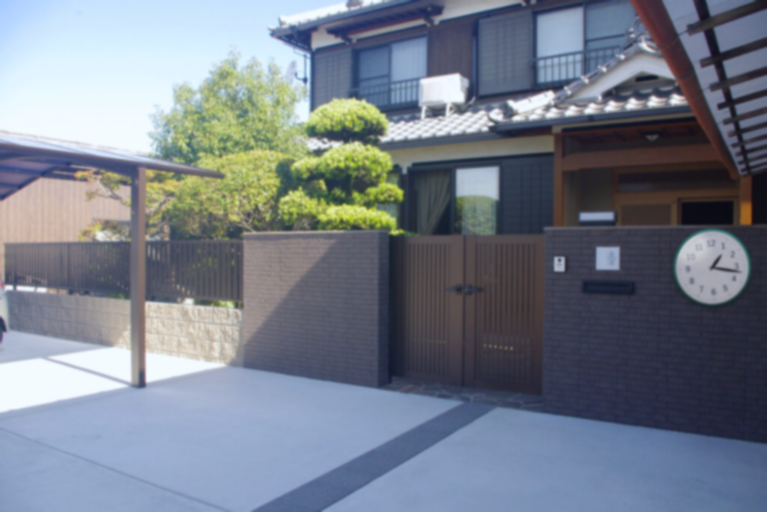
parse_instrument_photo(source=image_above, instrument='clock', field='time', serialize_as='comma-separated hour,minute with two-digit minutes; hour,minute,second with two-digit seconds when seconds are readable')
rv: 1,17
